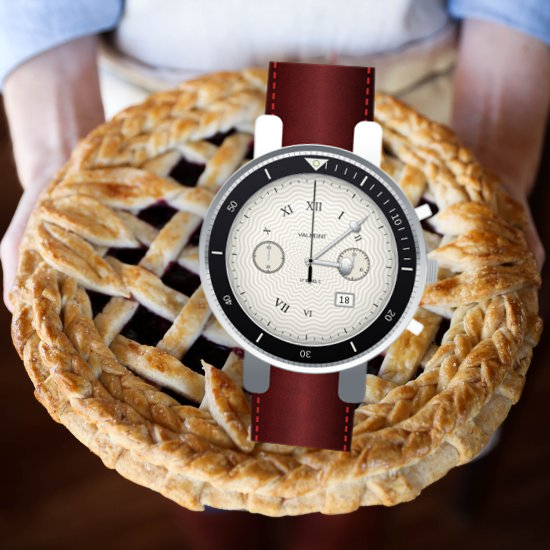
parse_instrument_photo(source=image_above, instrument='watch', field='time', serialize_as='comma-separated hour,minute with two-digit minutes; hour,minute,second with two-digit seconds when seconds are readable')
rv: 3,08
